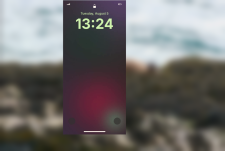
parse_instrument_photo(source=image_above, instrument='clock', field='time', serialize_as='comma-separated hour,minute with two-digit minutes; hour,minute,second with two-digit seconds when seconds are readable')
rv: 13,24
